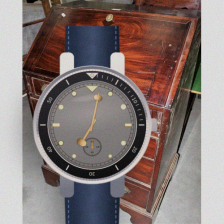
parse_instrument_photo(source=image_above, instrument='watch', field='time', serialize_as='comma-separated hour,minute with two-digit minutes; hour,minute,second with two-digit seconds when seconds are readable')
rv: 7,02
